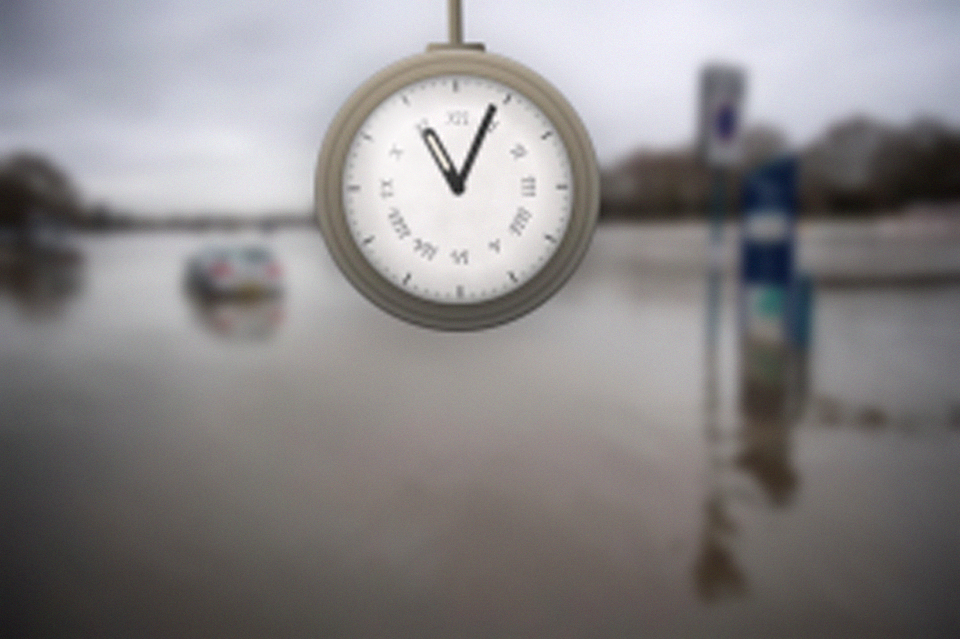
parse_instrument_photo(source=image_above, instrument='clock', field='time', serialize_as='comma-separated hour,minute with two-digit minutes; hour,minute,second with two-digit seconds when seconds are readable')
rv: 11,04
